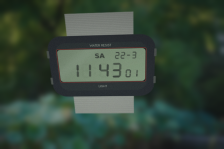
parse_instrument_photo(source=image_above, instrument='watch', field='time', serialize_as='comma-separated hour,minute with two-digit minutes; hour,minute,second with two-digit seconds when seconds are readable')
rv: 11,43,01
